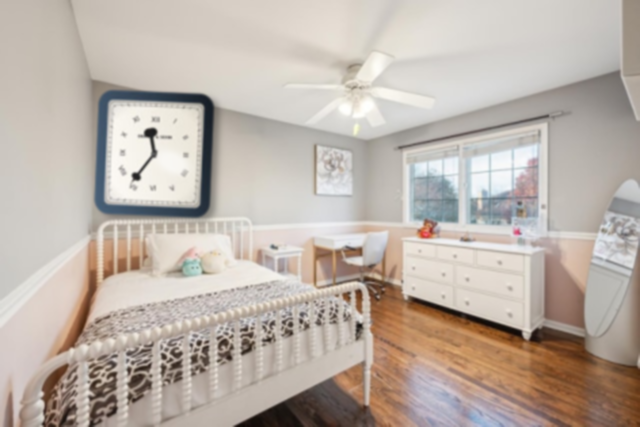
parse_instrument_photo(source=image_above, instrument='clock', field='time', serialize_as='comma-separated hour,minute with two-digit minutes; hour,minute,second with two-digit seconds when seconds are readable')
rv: 11,36
